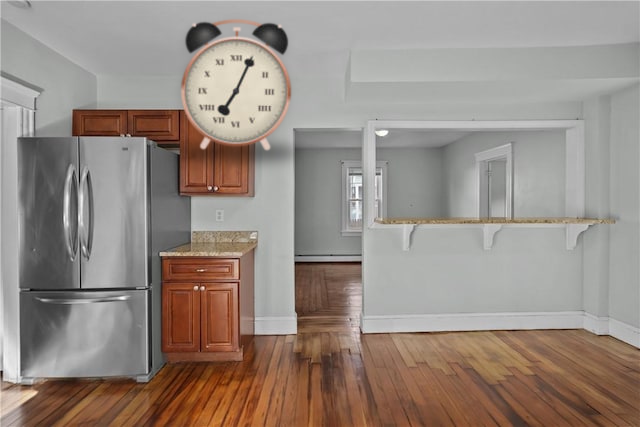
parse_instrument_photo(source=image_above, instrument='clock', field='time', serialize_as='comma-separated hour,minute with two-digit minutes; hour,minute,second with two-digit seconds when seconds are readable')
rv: 7,04
